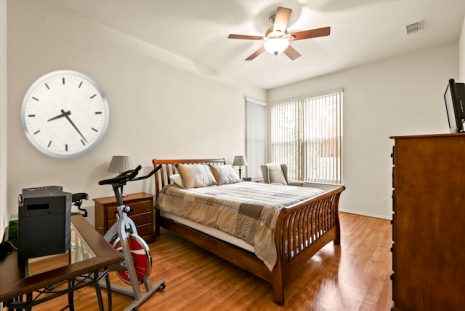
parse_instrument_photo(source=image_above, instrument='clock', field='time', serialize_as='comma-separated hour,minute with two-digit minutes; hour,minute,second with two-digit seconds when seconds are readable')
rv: 8,24
